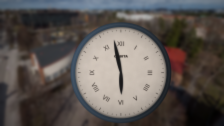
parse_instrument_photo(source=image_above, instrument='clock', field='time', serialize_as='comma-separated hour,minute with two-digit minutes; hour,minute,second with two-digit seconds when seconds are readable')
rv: 5,58
